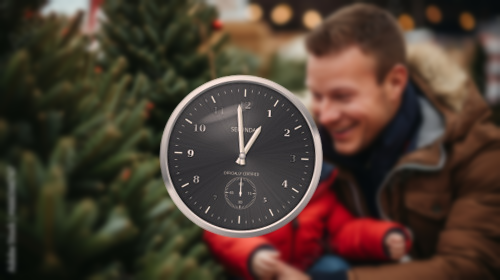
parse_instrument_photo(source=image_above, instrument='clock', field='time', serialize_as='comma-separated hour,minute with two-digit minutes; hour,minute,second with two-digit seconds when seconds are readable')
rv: 12,59
